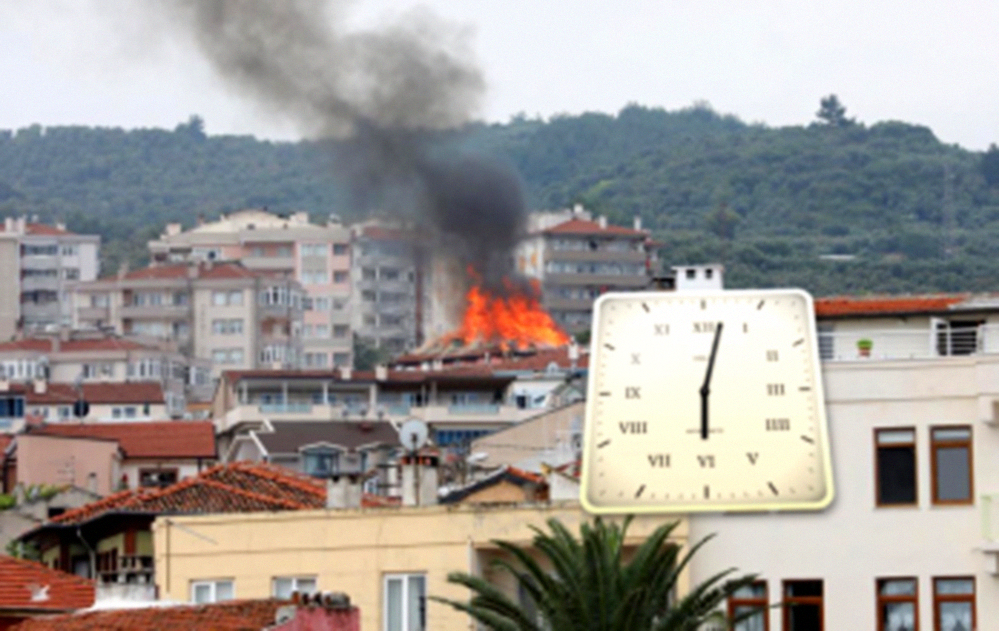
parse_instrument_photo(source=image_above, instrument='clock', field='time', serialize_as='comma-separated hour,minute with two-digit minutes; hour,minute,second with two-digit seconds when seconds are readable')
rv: 6,02
